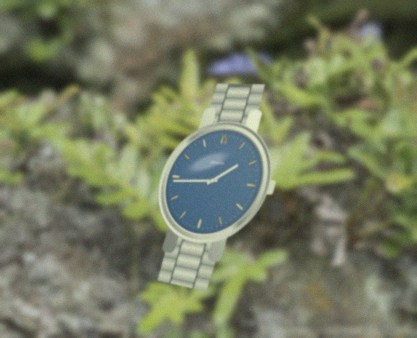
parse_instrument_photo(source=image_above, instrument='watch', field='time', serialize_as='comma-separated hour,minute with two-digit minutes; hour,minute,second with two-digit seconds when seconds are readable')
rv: 1,44
